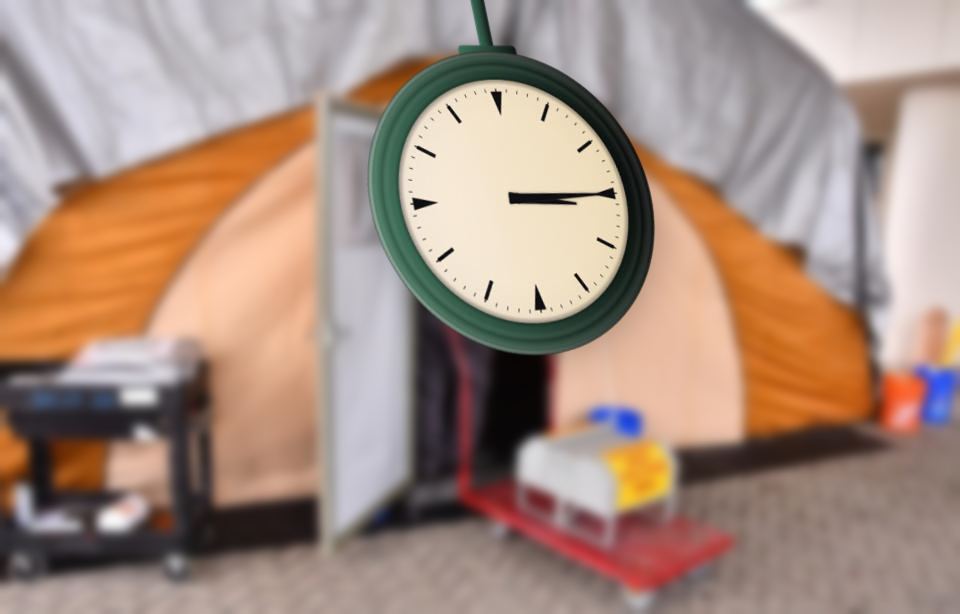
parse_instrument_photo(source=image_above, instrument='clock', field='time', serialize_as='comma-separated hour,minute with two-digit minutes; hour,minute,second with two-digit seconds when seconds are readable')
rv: 3,15
